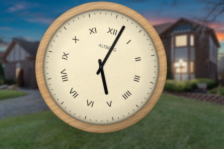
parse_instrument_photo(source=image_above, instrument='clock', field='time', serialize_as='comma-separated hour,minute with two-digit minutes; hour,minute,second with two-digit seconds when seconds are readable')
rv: 5,02
